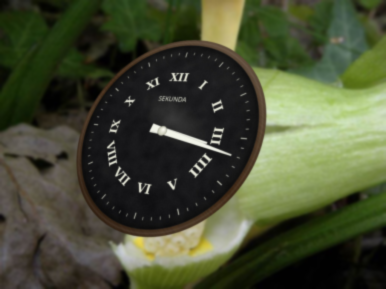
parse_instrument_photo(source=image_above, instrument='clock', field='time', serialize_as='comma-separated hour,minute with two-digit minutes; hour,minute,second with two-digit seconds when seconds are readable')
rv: 3,17
